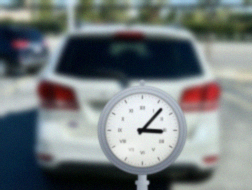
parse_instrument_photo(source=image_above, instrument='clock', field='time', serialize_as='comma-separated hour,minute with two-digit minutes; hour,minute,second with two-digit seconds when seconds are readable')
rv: 3,07
